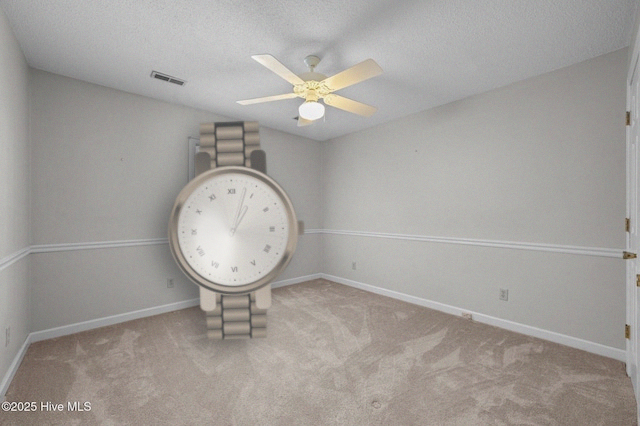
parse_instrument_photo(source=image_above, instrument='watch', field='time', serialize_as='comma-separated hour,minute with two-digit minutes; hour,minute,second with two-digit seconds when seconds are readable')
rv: 1,03
